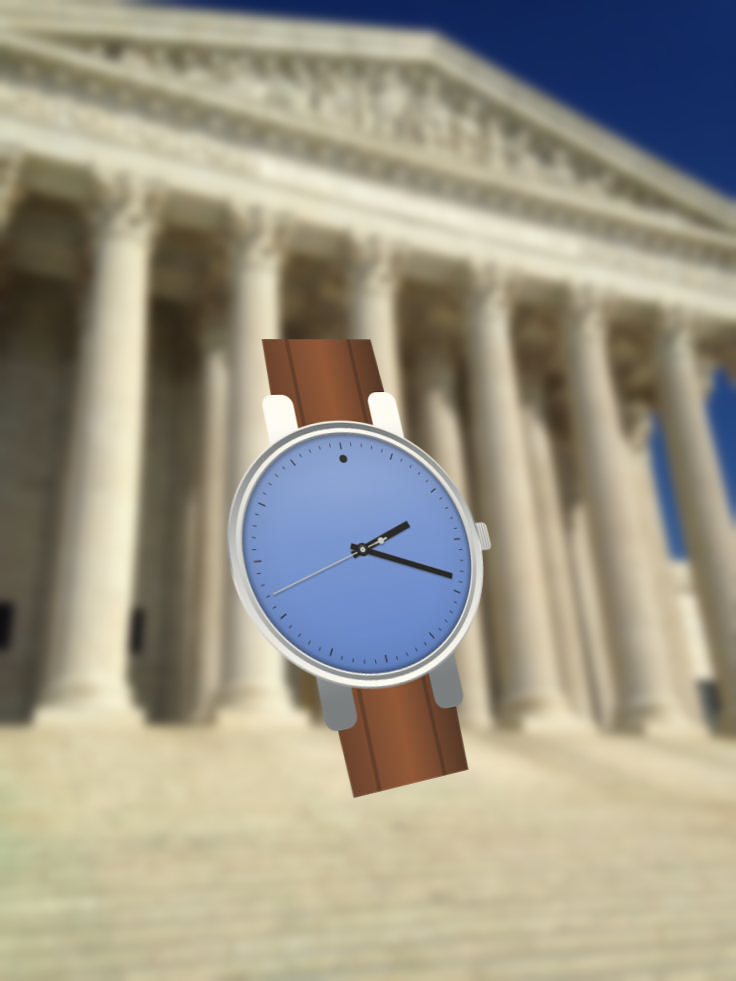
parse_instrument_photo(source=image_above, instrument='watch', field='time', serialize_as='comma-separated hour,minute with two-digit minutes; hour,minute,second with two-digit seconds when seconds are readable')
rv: 2,18,42
